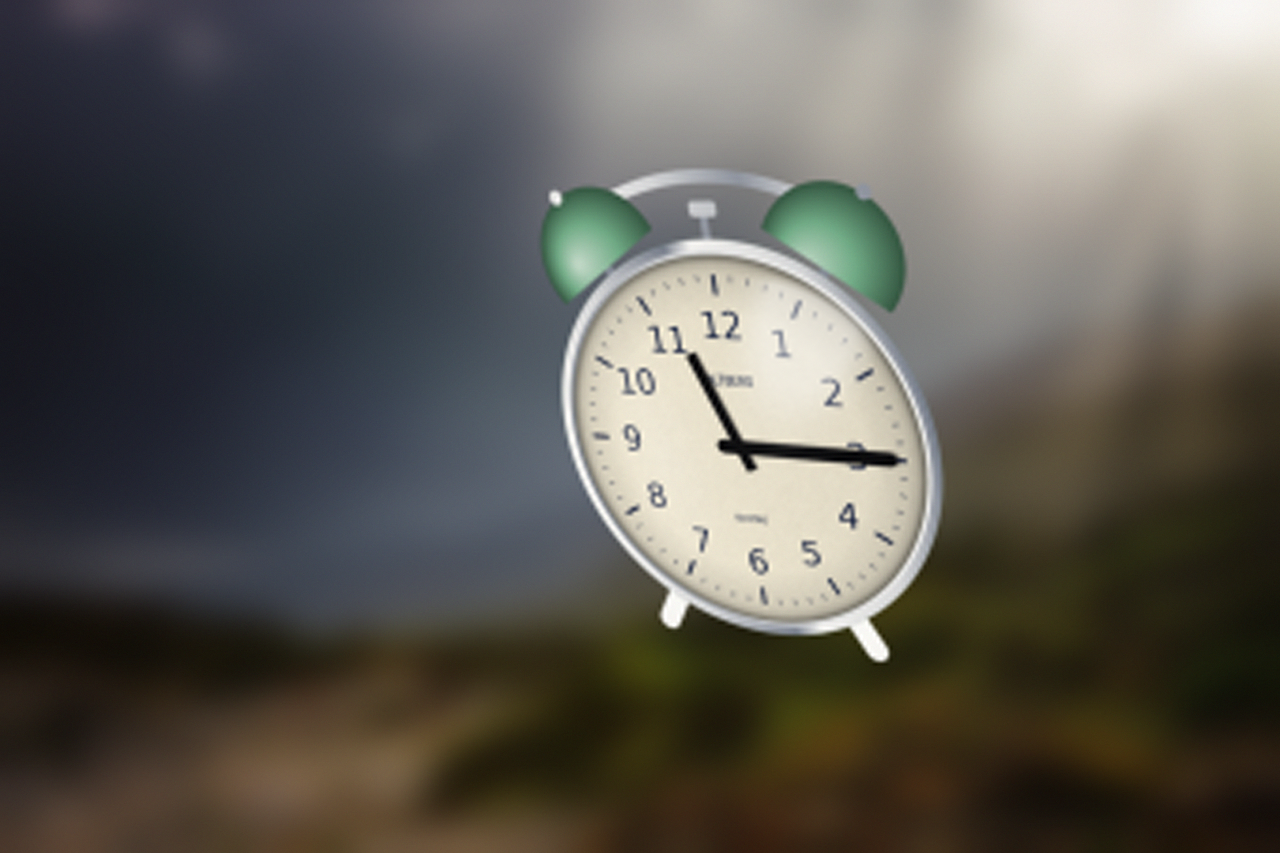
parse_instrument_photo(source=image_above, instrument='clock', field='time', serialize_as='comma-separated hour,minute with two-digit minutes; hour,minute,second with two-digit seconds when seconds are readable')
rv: 11,15
